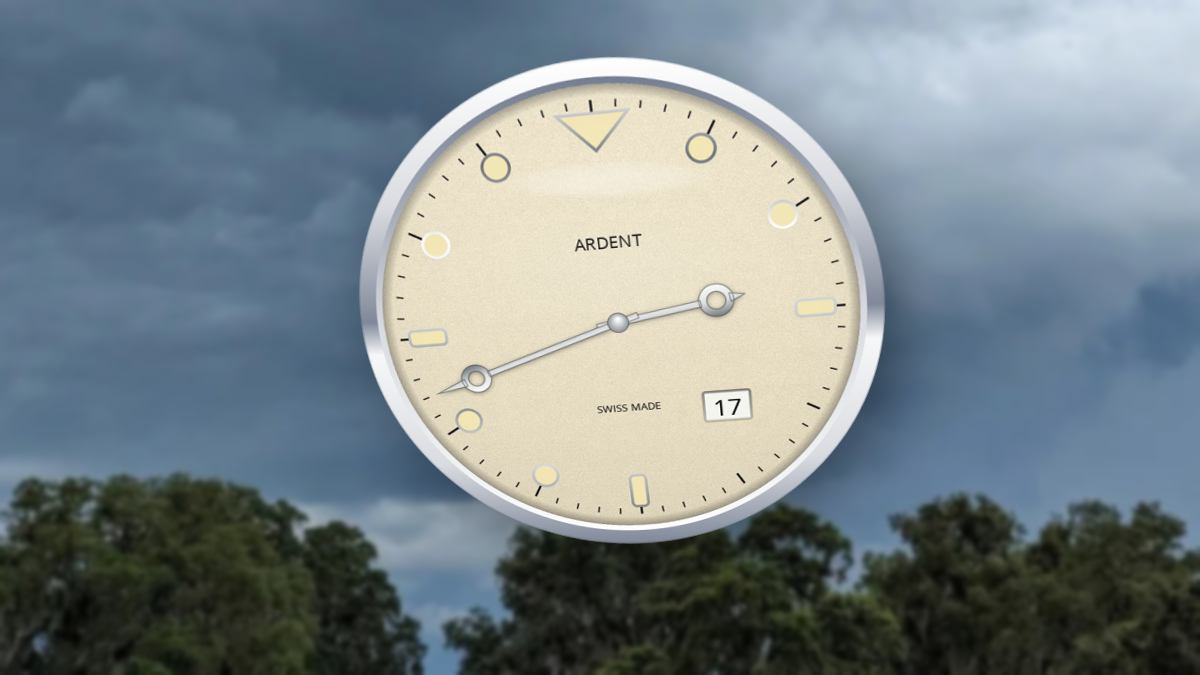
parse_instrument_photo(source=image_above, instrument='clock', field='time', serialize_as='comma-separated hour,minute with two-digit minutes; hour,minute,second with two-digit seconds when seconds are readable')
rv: 2,42
